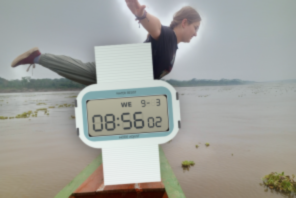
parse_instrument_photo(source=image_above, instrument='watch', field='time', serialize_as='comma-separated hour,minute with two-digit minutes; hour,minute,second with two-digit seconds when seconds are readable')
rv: 8,56,02
